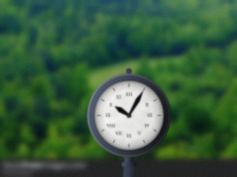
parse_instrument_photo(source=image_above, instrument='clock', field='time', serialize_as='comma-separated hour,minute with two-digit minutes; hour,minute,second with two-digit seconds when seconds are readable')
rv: 10,05
